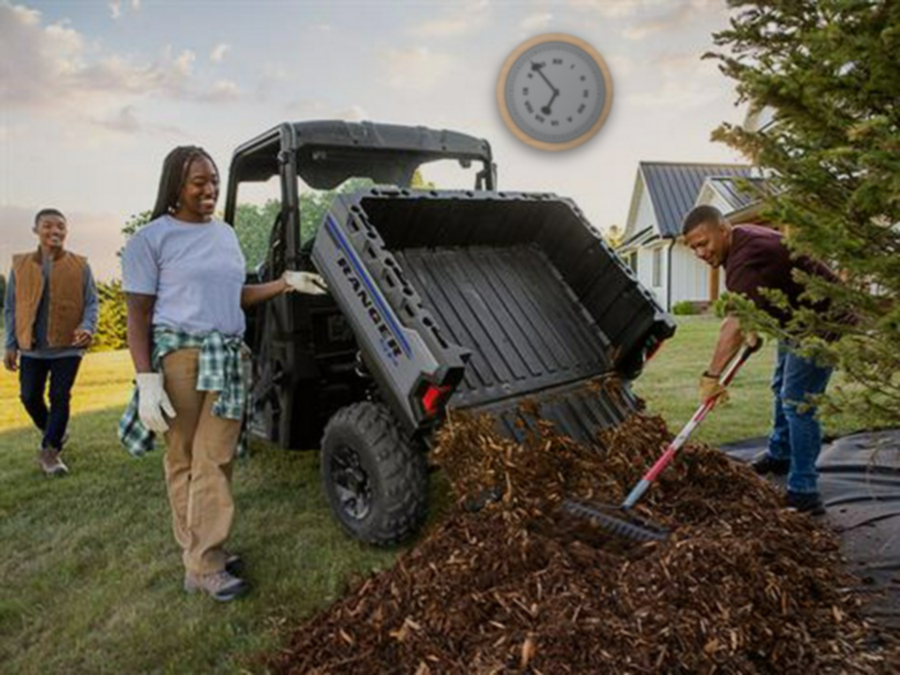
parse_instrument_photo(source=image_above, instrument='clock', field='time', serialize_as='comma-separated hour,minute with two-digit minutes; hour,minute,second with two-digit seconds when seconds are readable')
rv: 6,53
